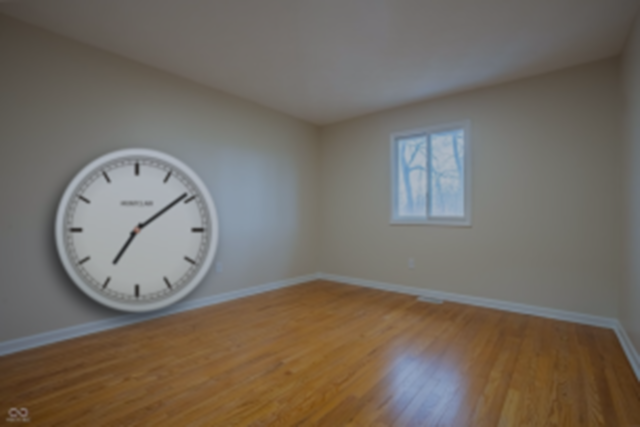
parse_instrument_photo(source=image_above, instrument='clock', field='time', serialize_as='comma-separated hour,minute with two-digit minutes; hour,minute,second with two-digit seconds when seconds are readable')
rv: 7,09
